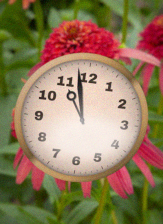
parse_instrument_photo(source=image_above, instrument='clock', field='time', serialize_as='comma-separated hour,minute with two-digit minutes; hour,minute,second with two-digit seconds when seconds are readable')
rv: 10,58
